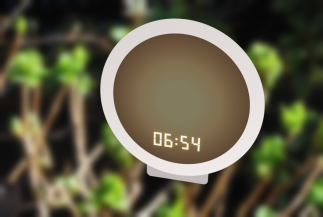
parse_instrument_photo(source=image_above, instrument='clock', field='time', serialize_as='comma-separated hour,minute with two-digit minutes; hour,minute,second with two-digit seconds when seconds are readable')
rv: 6,54
